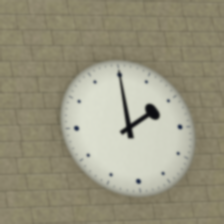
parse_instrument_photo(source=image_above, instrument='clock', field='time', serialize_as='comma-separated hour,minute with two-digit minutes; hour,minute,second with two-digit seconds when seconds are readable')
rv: 2,00
